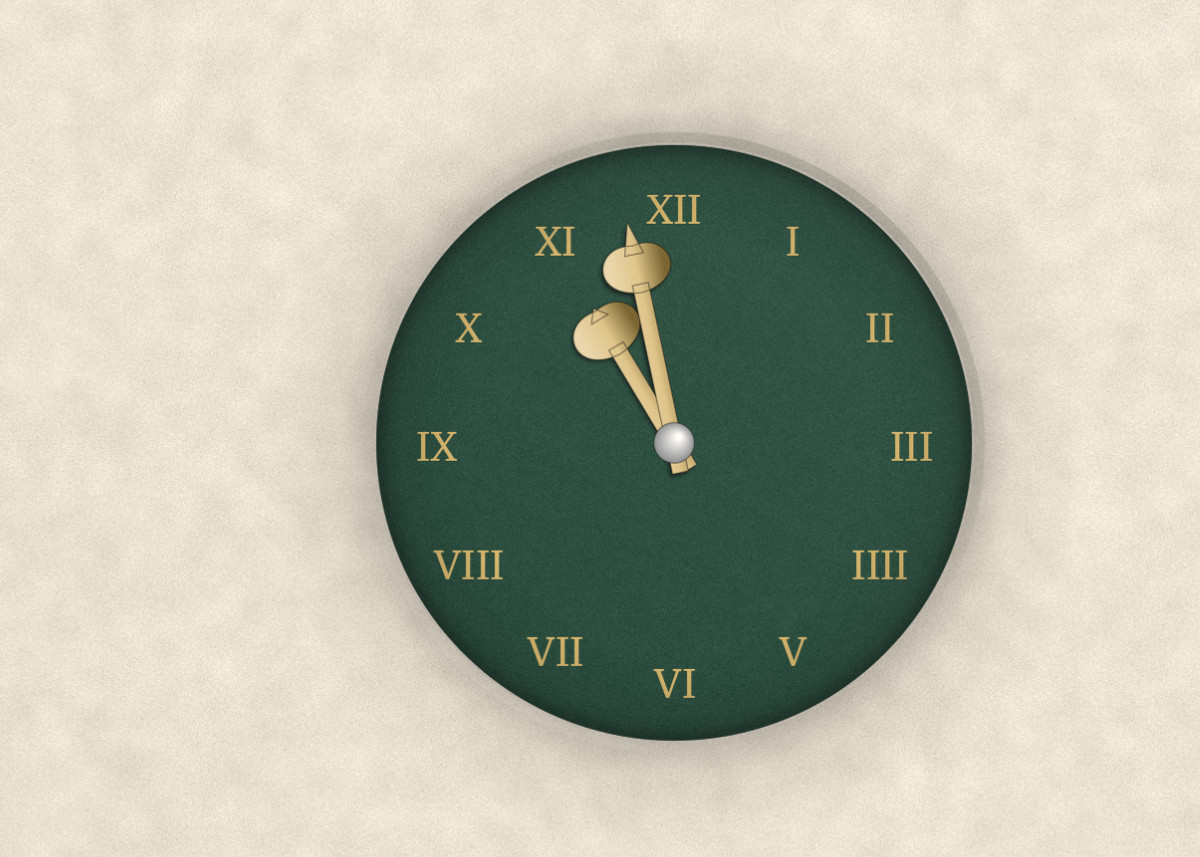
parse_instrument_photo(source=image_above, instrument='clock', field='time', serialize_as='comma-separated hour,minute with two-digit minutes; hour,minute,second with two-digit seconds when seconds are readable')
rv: 10,58
